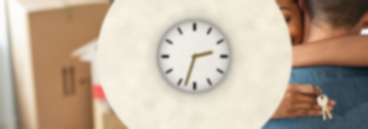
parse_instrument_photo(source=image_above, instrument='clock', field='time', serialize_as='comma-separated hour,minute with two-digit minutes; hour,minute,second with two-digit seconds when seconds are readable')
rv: 2,33
